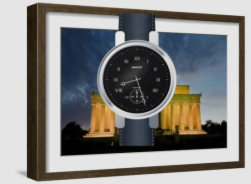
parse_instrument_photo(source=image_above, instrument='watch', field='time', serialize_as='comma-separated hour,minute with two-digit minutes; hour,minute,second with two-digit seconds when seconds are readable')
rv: 8,27
